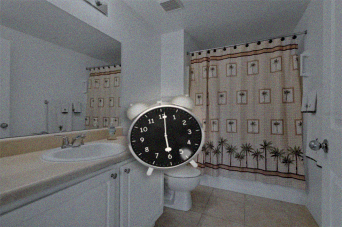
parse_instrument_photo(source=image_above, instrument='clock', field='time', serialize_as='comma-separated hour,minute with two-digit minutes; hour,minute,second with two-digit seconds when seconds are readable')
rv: 6,01
